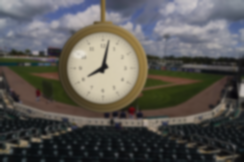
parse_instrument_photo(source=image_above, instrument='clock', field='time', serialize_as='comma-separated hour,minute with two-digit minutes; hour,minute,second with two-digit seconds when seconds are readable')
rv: 8,02
